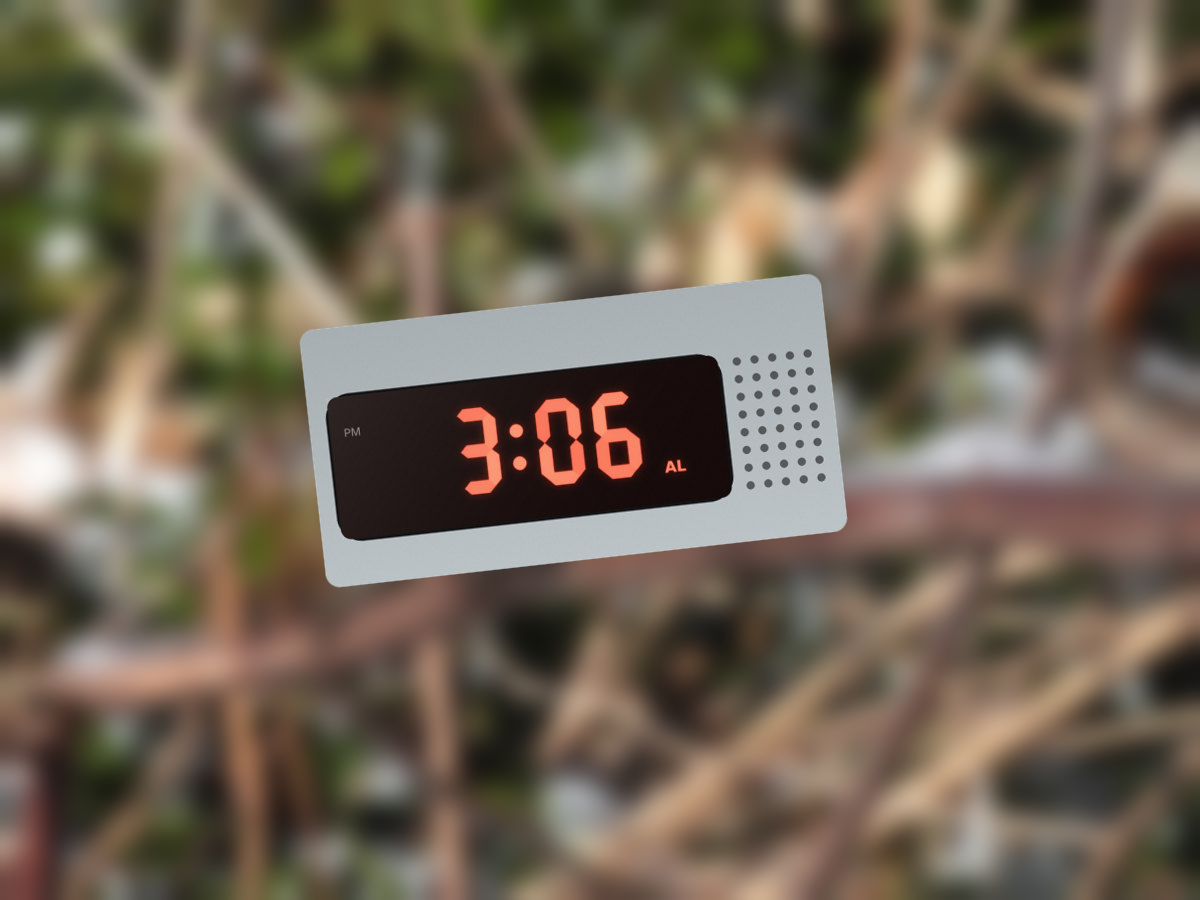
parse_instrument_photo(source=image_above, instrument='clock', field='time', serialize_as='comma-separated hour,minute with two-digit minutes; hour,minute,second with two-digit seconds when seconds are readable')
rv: 3,06
